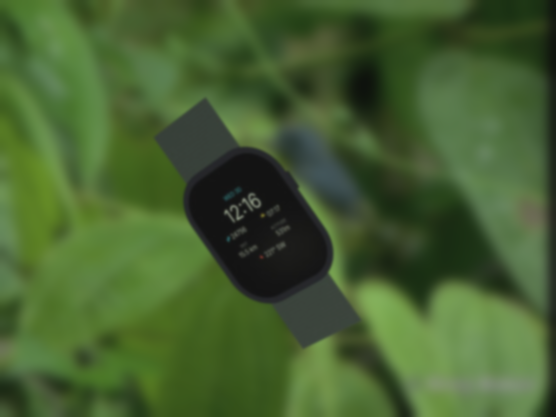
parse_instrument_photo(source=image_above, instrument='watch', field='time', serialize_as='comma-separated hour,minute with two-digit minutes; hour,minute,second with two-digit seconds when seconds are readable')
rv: 12,16
